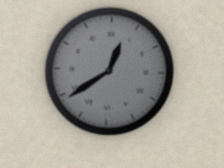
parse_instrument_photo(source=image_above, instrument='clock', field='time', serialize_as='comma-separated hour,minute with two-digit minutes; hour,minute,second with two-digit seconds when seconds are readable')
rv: 12,39
